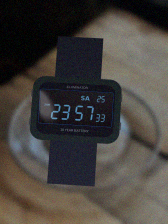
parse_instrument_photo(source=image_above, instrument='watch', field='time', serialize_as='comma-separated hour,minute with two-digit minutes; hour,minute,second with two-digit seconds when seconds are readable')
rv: 23,57,33
